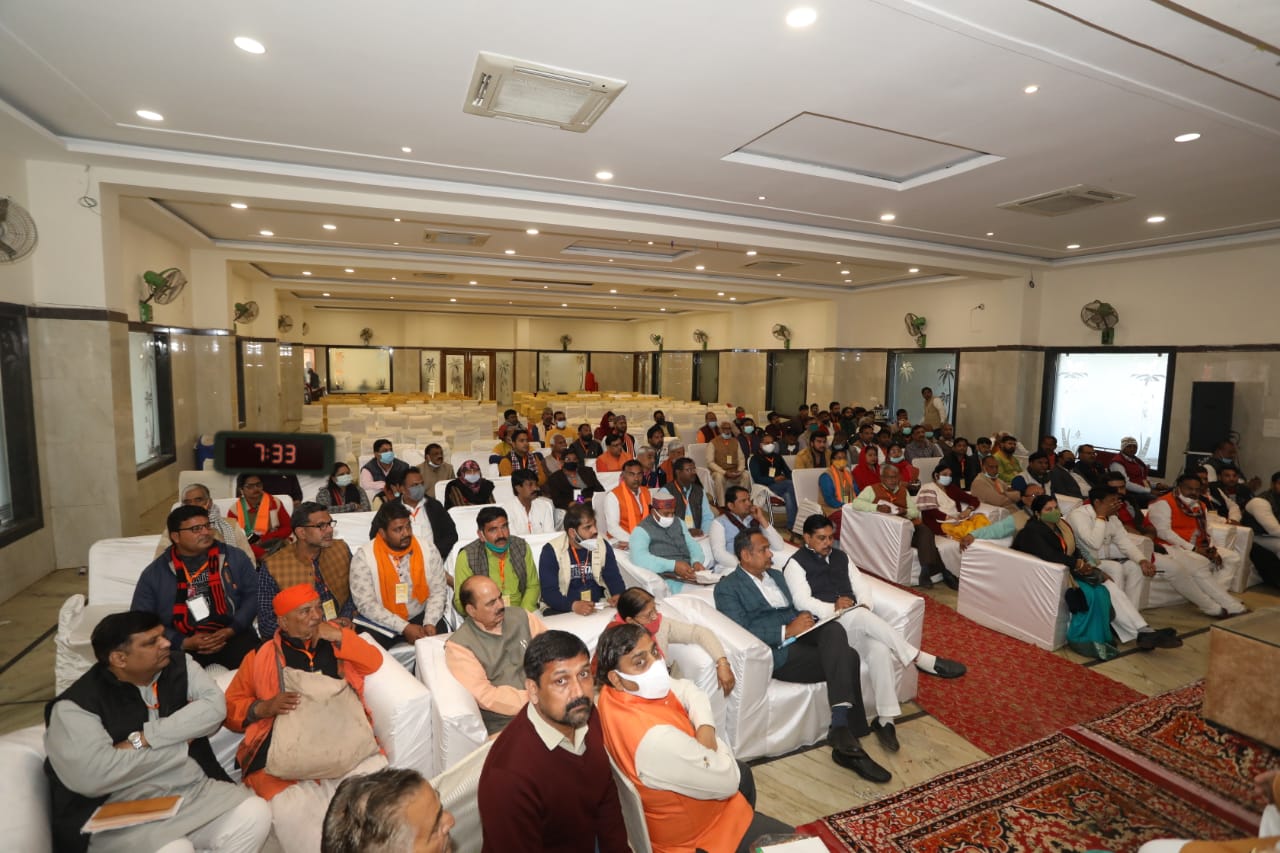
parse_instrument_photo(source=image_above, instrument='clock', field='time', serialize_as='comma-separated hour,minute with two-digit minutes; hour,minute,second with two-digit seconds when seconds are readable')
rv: 7,33
